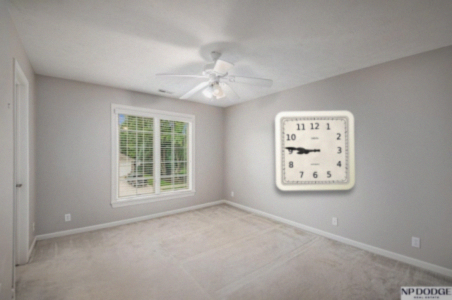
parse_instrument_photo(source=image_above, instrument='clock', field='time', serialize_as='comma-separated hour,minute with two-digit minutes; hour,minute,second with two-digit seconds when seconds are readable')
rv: 8,46
